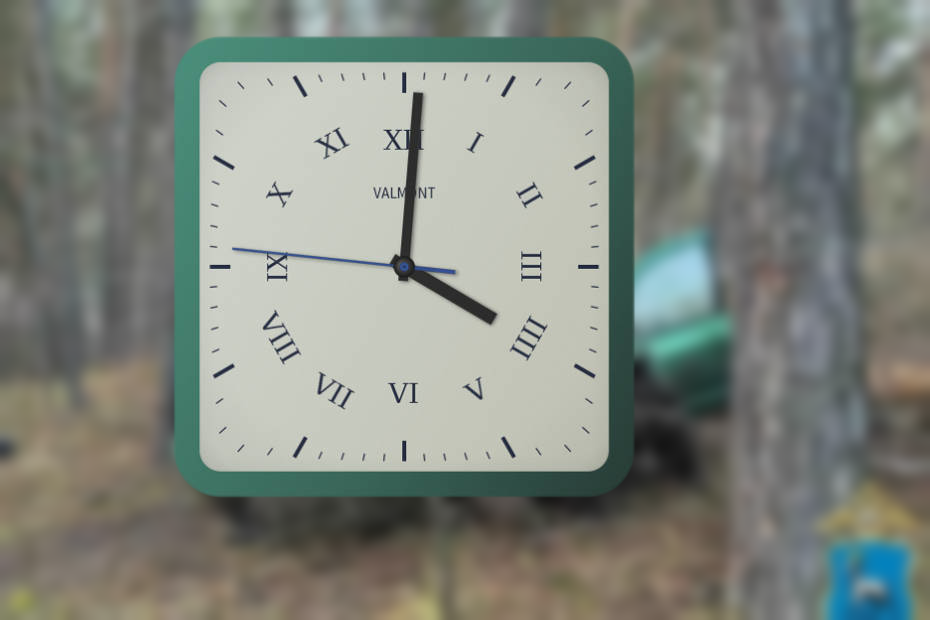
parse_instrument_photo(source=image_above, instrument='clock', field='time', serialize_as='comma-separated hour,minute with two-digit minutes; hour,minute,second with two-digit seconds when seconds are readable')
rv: 4,00,46
